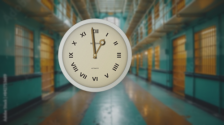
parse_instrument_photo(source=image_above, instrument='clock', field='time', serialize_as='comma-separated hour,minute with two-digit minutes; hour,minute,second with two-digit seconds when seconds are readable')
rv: 12,59
